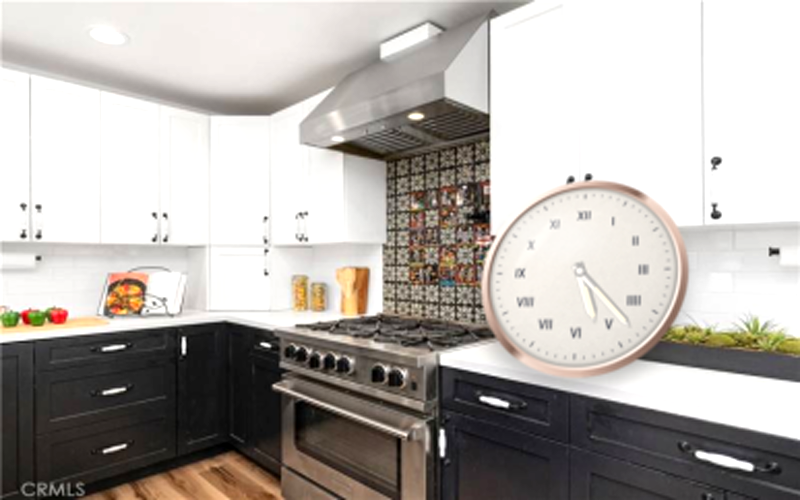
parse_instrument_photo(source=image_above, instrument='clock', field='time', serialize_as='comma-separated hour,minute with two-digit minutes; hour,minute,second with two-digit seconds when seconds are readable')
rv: 5,23
